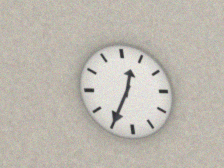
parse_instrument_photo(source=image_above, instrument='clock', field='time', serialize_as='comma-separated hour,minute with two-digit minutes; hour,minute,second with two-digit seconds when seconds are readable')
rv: 12,35
